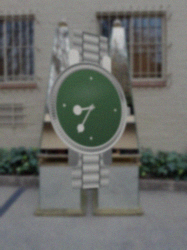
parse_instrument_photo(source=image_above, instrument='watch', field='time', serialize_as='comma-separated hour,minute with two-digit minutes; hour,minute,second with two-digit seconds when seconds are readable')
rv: 8,35
